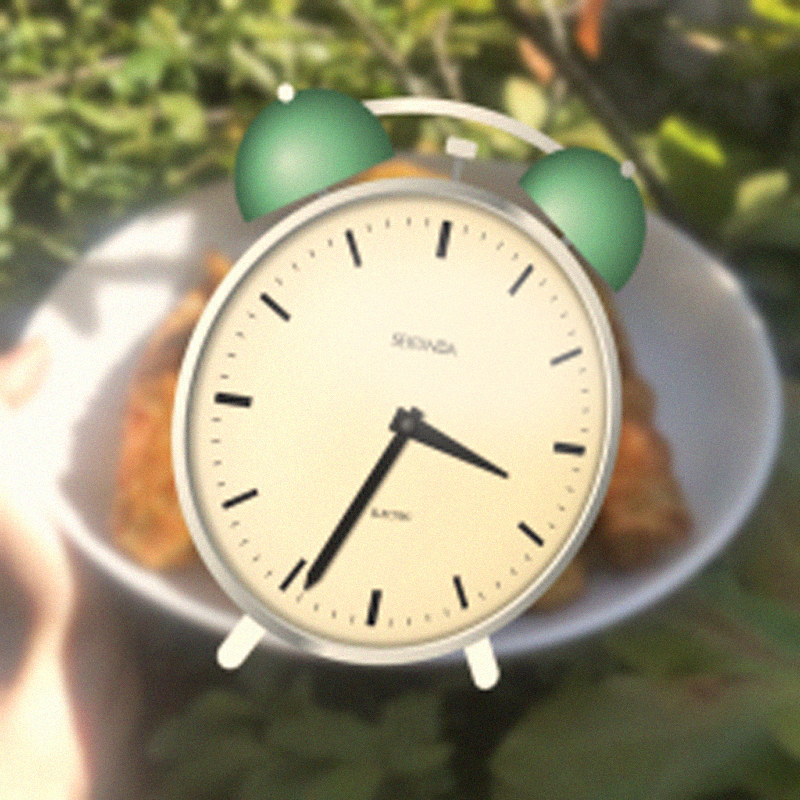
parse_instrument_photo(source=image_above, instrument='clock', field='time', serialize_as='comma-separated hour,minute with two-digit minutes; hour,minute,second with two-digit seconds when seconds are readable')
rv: 3,34
